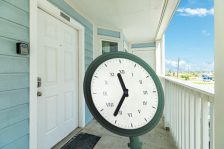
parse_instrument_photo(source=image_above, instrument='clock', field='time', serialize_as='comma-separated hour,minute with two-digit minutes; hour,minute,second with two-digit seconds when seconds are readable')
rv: 11,36
